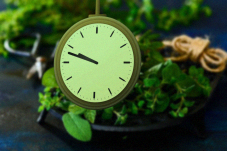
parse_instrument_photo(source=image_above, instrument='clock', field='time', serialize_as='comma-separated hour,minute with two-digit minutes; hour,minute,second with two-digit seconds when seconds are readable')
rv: 9,48
